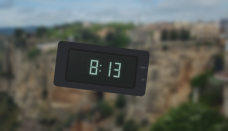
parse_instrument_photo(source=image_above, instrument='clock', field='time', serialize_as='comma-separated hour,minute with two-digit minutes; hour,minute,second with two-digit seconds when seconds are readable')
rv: 8,13
